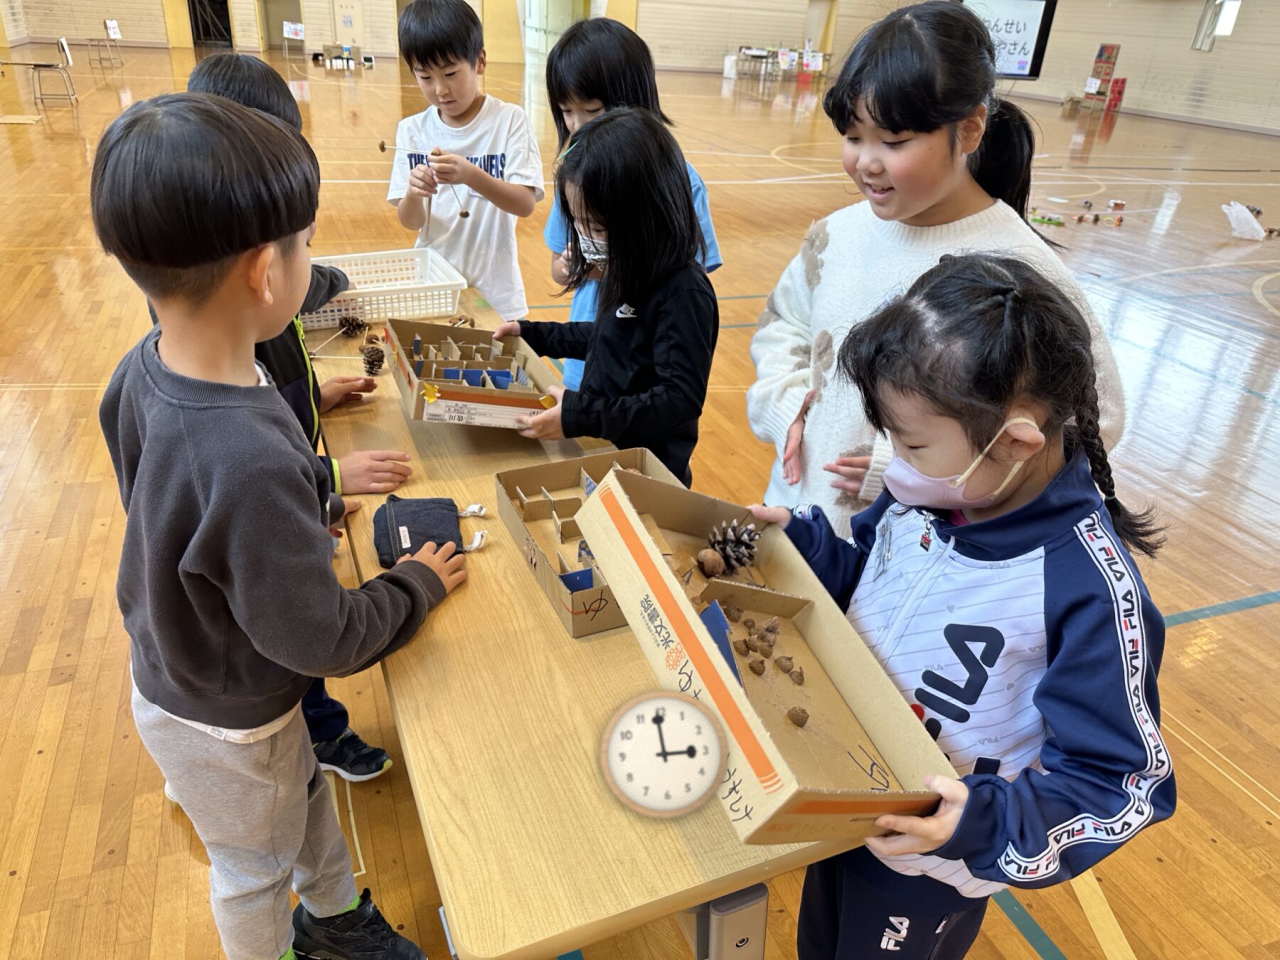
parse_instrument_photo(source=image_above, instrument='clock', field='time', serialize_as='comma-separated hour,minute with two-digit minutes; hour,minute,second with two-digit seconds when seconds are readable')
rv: 2,59
